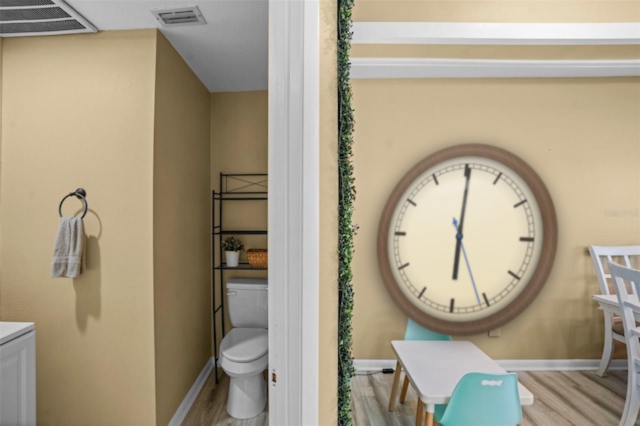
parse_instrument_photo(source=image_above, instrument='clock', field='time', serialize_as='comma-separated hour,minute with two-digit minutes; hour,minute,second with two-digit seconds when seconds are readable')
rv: 6,00,26
